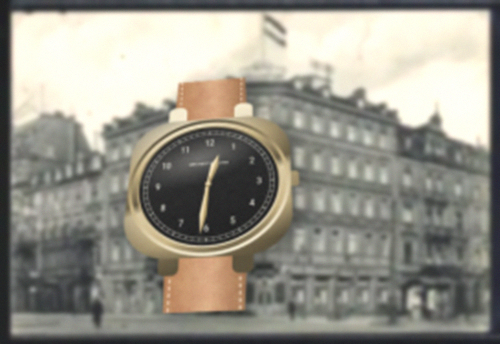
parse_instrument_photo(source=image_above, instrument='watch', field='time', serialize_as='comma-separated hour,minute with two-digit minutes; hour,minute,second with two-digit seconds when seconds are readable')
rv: 12,31
